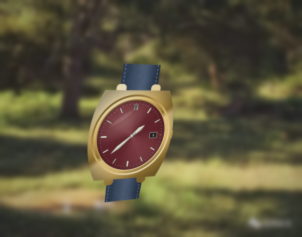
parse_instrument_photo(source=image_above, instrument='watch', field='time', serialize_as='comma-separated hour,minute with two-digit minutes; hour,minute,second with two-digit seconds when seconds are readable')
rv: 1,38
